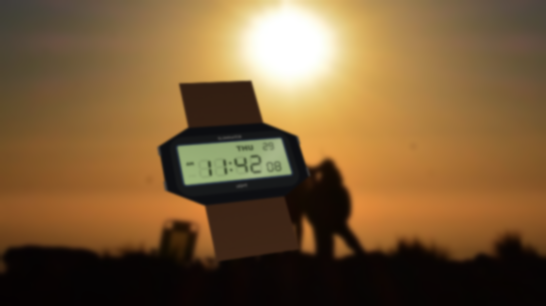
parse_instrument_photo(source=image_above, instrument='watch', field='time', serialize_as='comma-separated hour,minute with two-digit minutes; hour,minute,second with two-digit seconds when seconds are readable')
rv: 11,42
